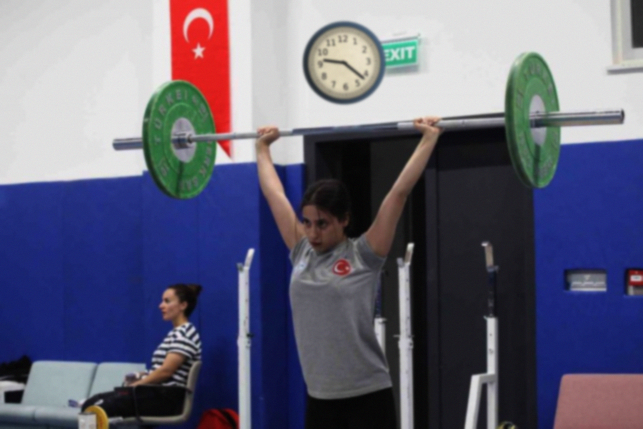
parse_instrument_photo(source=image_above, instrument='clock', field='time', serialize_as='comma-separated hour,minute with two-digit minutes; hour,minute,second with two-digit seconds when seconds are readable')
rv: 9,22
